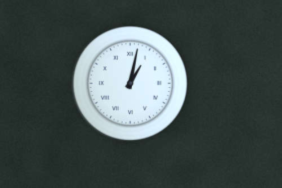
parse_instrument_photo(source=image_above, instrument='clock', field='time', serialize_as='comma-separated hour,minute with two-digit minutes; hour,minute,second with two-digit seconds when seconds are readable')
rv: 1,02
